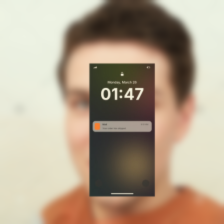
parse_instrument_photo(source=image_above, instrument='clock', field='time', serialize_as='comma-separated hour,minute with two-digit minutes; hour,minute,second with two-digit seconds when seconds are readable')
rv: 1,47
